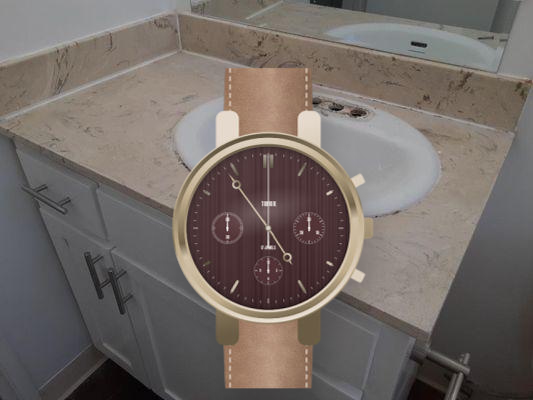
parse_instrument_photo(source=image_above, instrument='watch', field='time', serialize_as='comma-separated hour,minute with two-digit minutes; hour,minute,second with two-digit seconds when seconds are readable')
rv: 4,54
